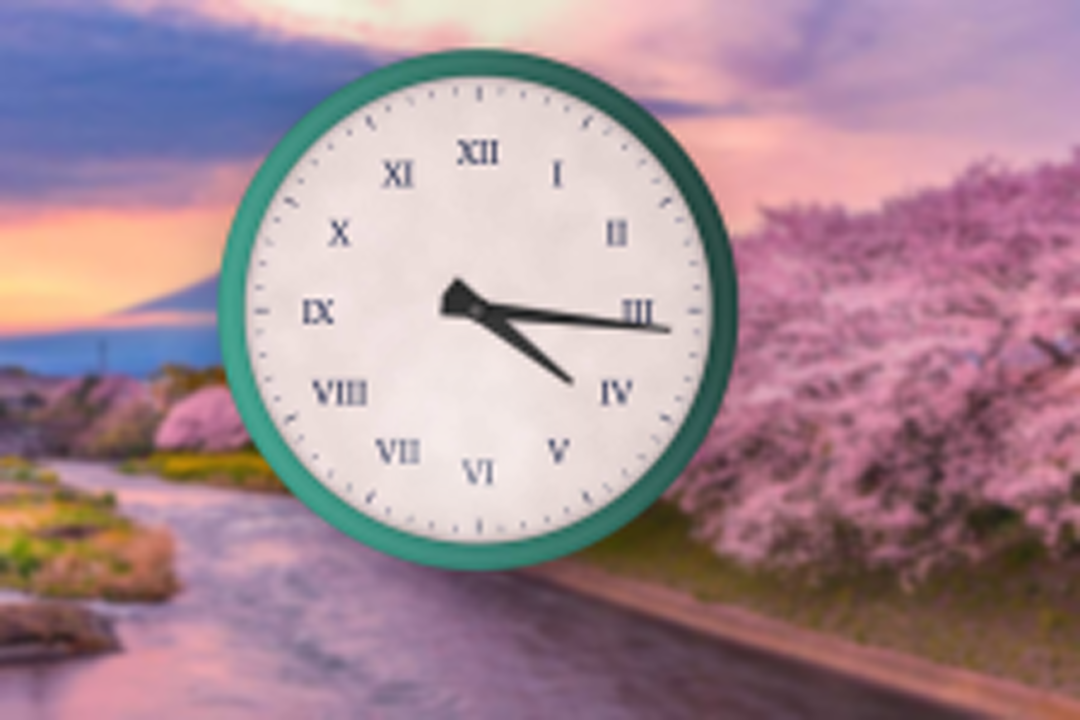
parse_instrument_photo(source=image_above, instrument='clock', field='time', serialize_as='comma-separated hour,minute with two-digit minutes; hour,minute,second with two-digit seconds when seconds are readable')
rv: 4,16
